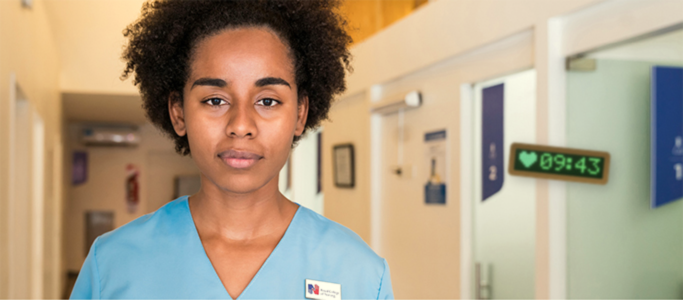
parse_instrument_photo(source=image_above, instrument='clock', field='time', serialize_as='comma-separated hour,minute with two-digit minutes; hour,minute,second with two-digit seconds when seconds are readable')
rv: 9,43
